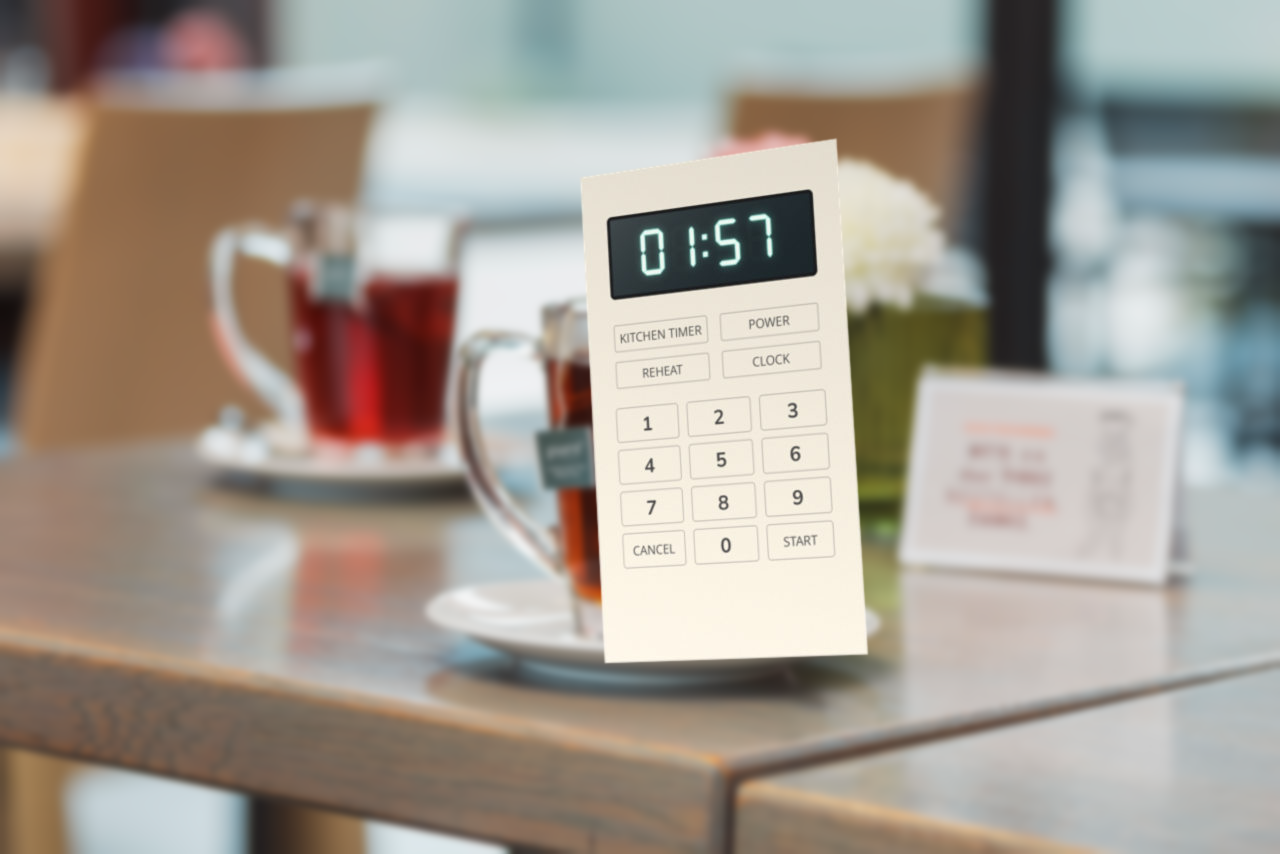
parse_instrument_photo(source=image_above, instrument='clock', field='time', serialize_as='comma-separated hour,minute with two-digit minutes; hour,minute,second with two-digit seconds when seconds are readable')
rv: 1,57
